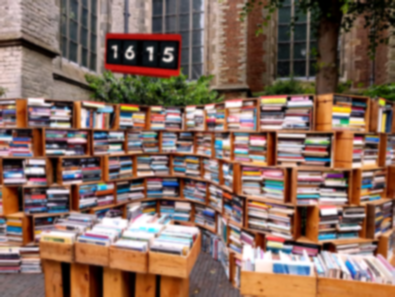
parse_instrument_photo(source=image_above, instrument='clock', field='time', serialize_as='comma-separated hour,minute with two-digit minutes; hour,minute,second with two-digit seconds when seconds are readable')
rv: 16,15
